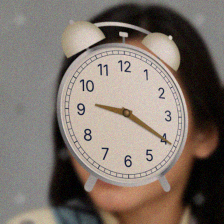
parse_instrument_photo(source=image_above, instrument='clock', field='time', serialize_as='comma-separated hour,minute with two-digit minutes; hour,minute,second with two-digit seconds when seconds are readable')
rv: 9,20
